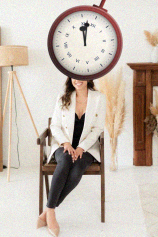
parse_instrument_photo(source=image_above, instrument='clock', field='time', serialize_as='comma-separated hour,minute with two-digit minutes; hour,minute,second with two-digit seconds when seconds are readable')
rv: 10,57
